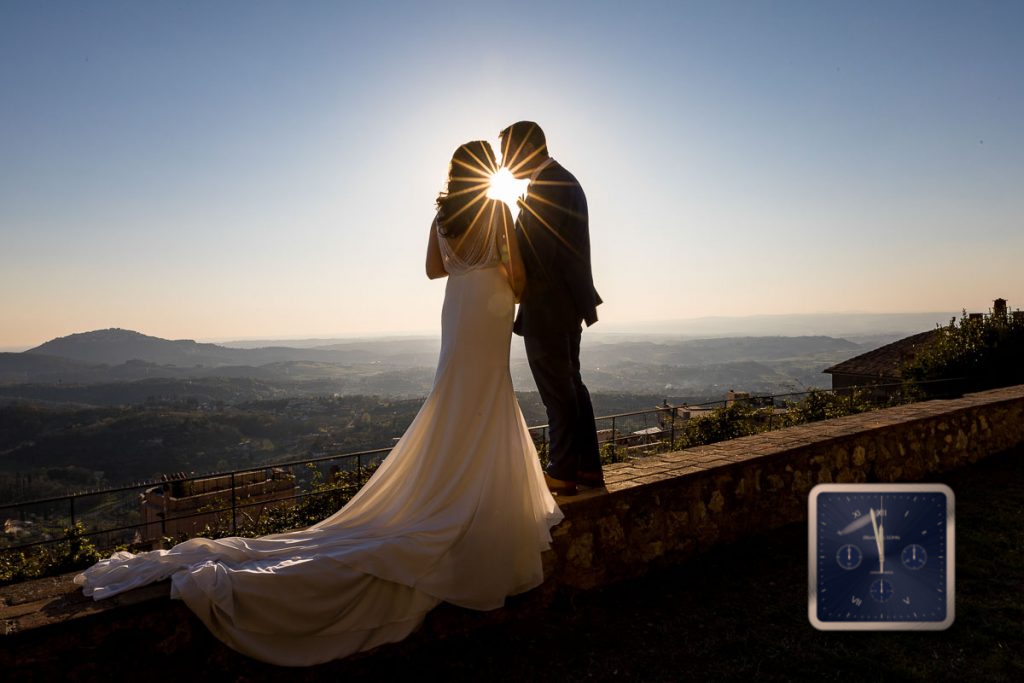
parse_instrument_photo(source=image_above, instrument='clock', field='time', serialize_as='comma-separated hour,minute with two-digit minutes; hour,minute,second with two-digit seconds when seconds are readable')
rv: 11,58
